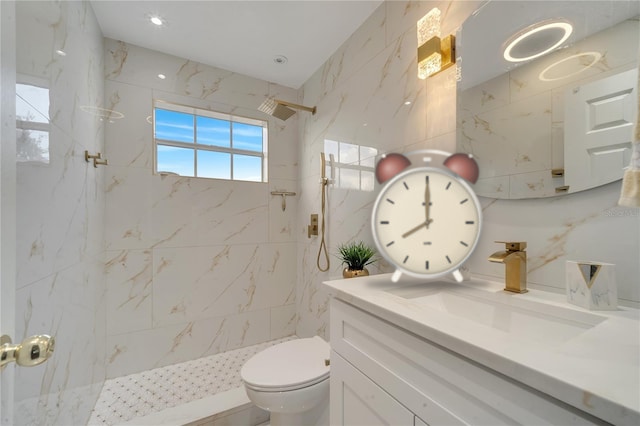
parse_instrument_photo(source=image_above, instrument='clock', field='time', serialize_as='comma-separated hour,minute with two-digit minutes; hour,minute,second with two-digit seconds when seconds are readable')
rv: 8,00
